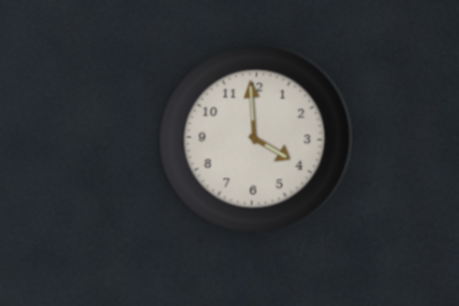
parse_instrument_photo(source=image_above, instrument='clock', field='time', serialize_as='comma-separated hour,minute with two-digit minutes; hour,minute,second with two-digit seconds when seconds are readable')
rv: 3,59
